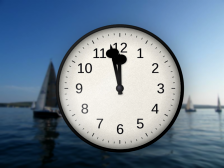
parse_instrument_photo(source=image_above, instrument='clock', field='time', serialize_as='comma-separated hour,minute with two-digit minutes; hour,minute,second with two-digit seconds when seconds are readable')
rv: 11,58
